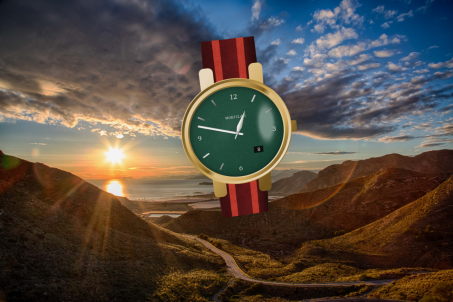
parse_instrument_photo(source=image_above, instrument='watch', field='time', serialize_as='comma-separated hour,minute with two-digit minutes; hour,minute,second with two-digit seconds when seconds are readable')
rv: 12,48
